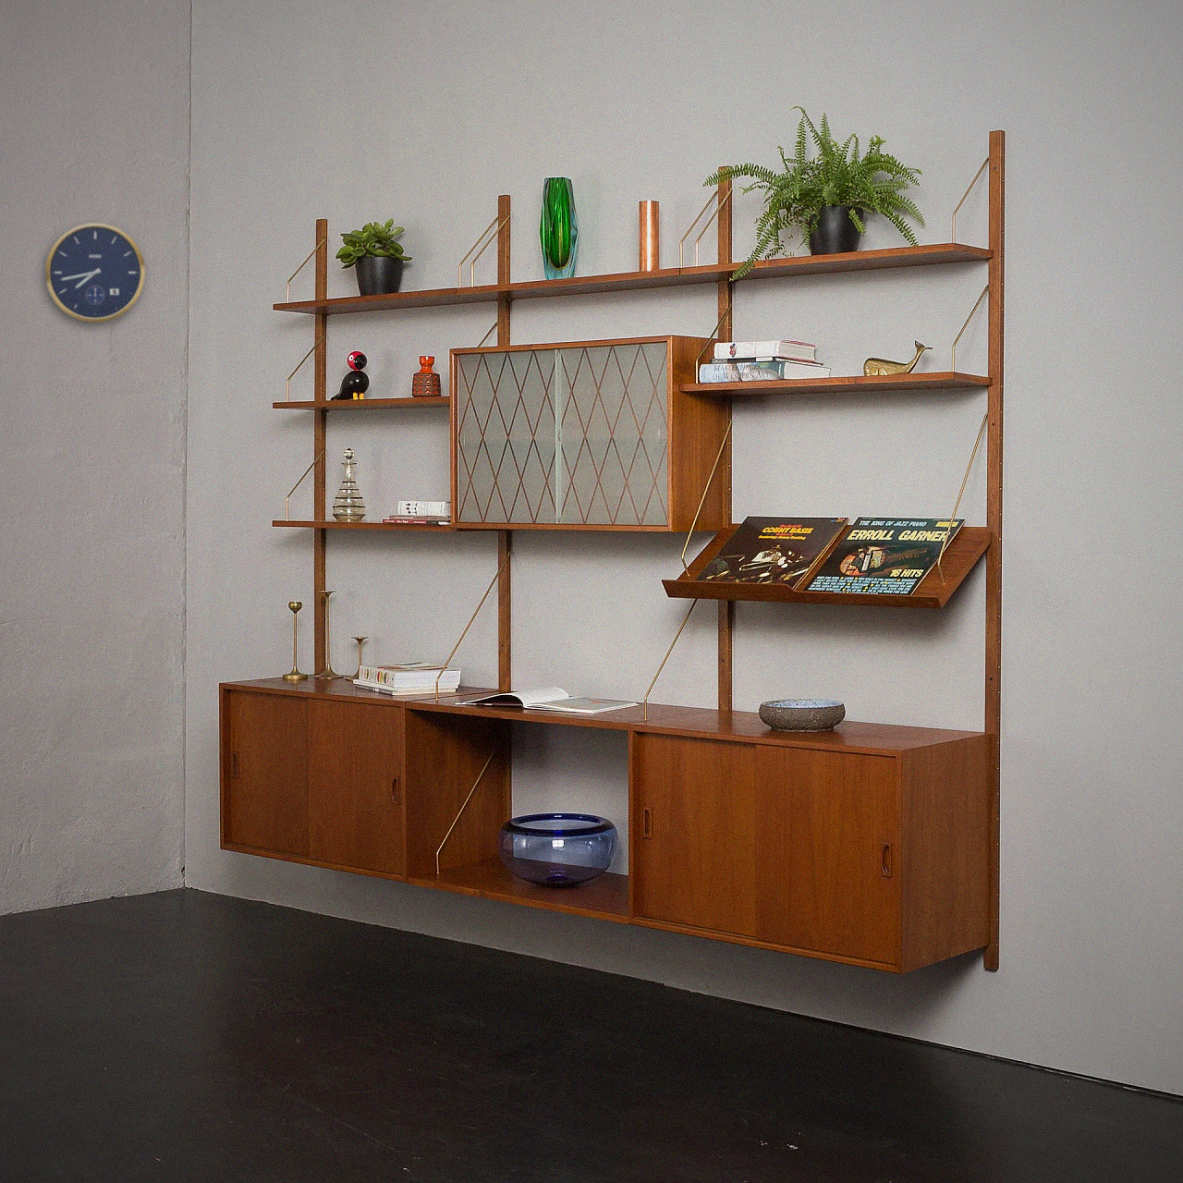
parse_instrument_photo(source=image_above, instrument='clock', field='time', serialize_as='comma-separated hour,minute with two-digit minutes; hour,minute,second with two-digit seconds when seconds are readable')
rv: 7,43
